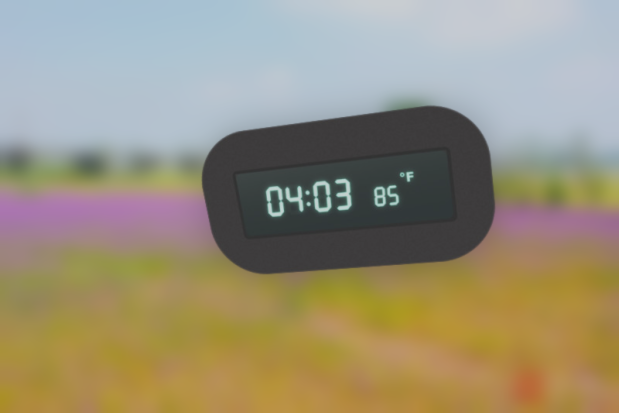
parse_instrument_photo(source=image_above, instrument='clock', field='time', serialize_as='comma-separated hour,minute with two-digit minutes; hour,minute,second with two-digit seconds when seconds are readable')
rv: 4,03
